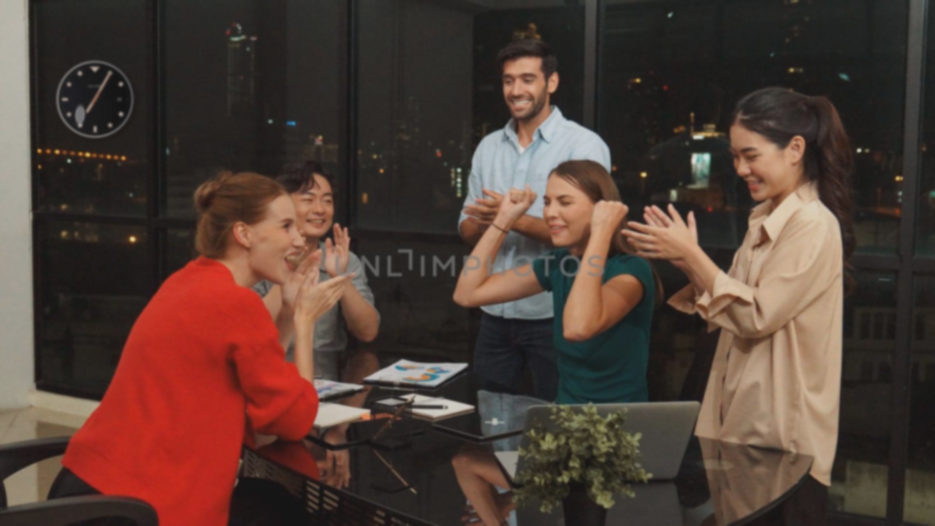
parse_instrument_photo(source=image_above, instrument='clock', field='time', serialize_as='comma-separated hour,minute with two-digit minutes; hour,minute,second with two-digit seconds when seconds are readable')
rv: 7,05
